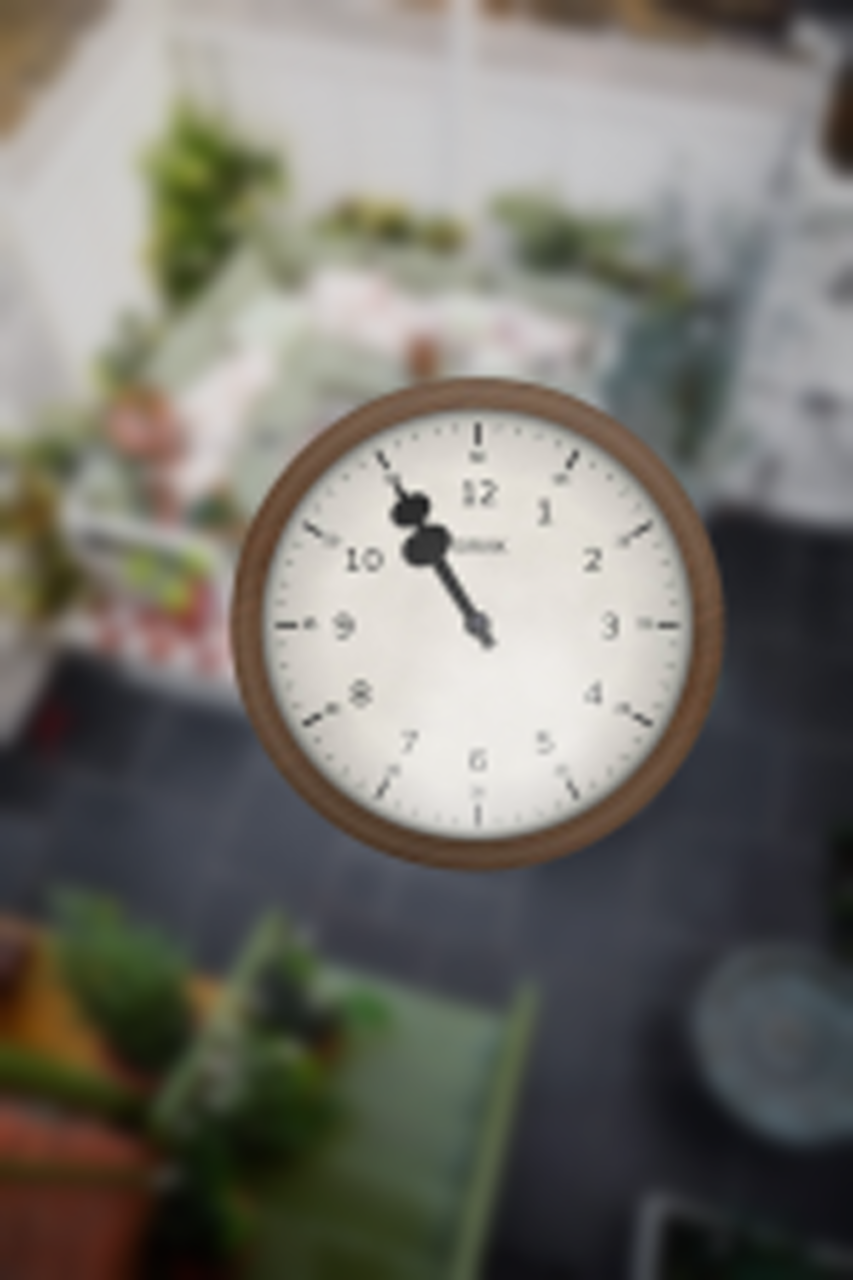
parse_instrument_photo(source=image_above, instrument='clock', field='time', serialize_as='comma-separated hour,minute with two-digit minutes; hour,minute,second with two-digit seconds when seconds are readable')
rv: 10,55
